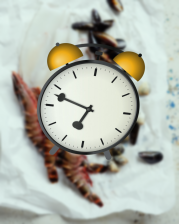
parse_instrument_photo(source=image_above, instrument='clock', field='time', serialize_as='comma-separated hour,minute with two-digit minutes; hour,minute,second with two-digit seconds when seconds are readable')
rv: 6,48
